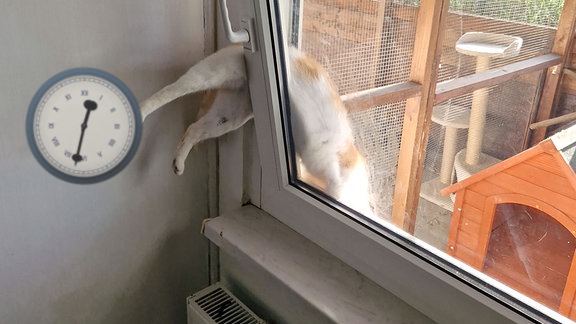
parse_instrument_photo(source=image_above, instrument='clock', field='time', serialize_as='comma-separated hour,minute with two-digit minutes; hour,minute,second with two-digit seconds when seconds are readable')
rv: 12,32
